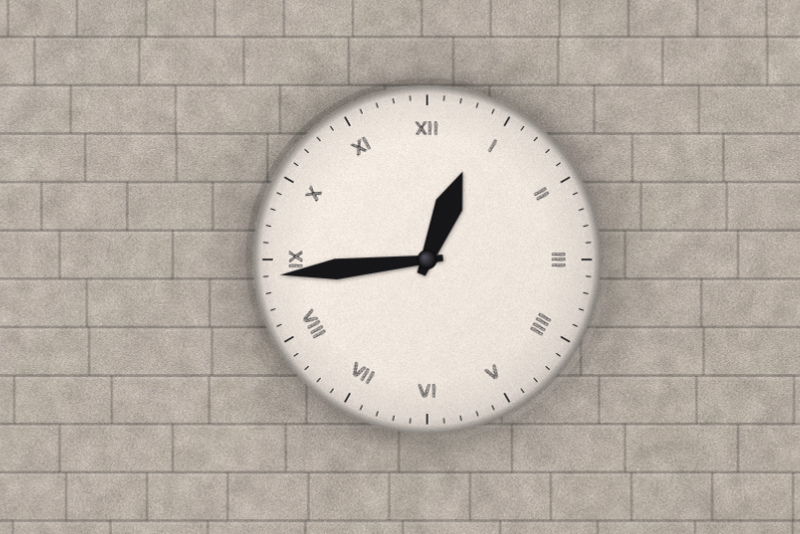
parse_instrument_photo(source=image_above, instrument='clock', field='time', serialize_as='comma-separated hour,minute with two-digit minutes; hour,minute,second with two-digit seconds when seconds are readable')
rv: 12,44
